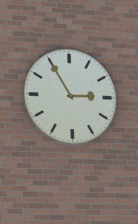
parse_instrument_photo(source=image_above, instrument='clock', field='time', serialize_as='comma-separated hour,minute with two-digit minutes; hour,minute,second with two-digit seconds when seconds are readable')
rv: 2,55
